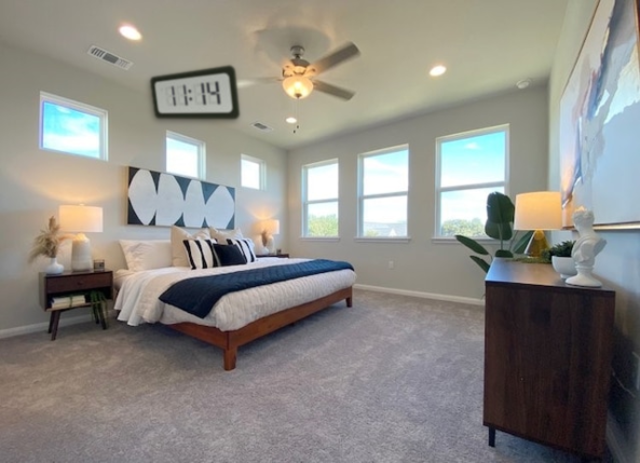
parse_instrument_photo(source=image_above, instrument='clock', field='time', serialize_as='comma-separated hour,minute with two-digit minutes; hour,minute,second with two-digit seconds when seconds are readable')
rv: 11,14
